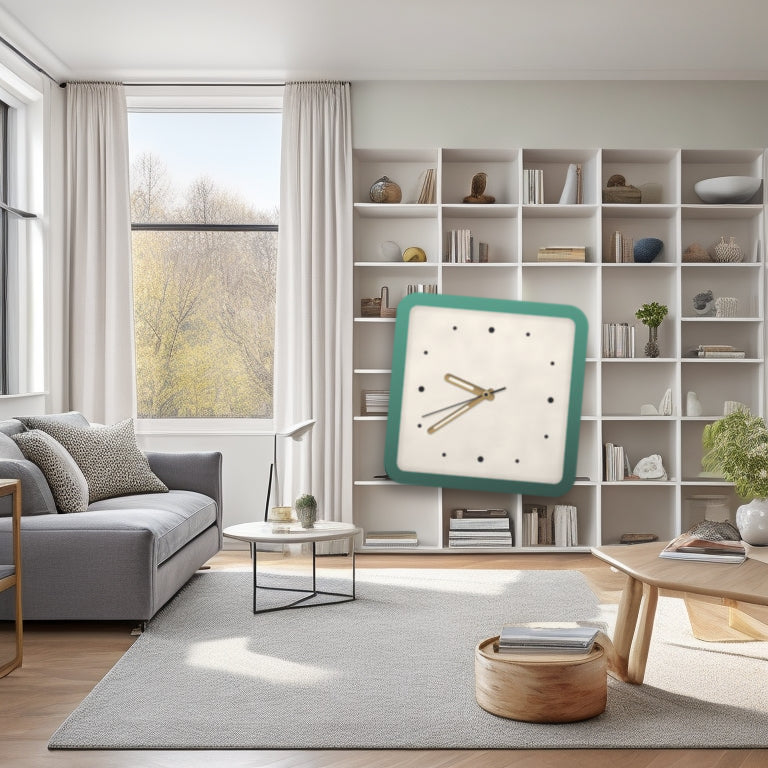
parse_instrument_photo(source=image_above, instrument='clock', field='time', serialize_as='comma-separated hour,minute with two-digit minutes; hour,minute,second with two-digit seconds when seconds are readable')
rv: 9,38,41
